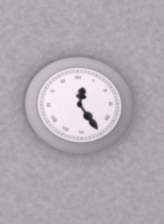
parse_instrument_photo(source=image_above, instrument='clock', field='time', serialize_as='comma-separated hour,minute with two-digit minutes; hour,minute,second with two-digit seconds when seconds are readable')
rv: 12,25
